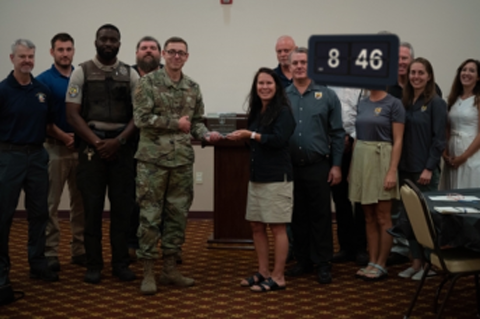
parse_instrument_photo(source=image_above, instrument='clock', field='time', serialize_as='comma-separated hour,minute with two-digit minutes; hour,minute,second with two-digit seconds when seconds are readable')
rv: 8,46
